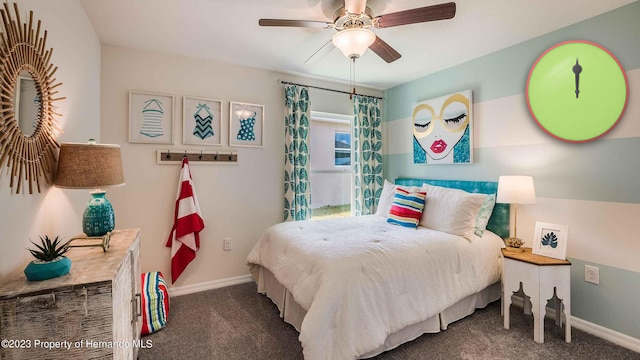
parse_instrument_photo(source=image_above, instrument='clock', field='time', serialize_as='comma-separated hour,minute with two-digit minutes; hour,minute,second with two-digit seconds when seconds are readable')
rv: 12,00
